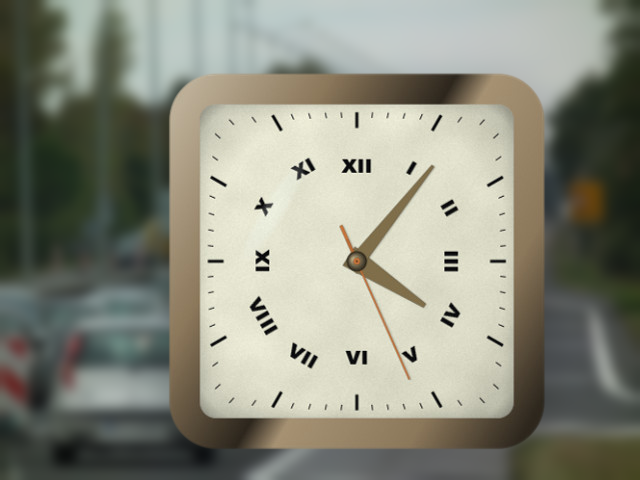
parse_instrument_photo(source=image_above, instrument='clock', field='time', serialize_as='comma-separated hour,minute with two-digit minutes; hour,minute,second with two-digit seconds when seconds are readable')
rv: 4,06,26
